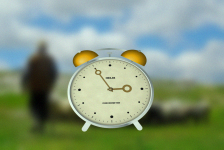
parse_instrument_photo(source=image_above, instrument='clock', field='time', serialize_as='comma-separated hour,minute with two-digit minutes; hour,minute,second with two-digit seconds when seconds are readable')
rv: 2,55
